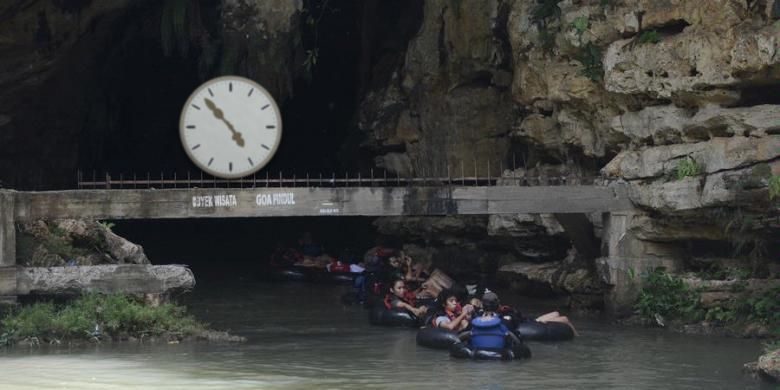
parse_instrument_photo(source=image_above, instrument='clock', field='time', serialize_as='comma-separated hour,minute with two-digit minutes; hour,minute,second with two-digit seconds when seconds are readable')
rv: 4,53
